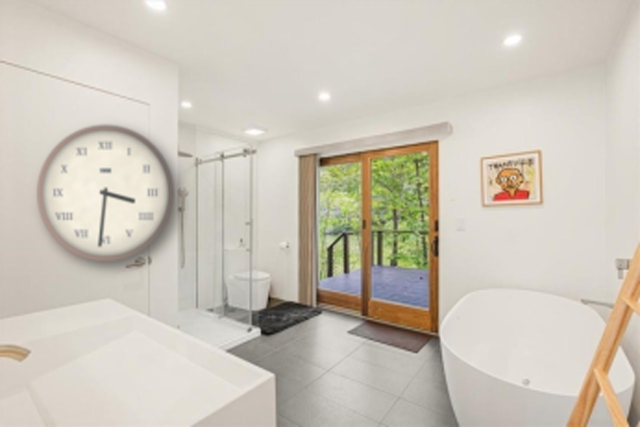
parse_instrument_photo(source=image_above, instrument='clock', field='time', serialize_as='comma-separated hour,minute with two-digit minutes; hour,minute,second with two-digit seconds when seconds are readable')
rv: 3,31
